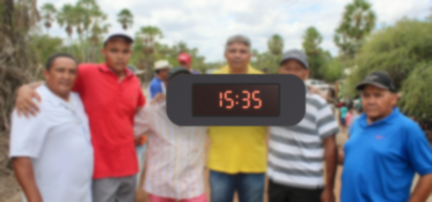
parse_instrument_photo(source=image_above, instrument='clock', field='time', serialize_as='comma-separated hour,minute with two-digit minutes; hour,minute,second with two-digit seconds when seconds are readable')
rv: 15,35
